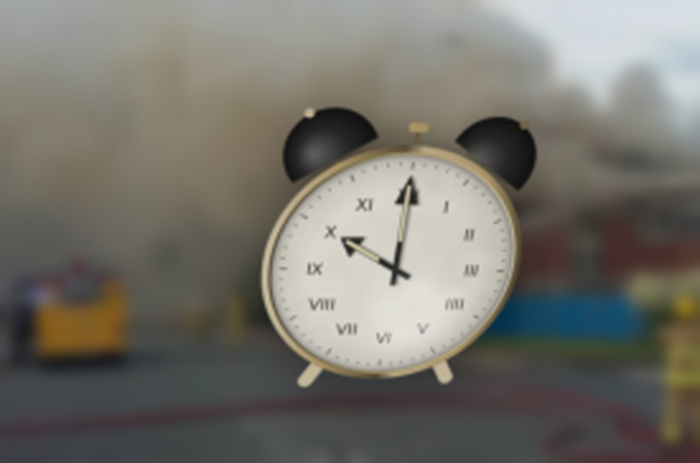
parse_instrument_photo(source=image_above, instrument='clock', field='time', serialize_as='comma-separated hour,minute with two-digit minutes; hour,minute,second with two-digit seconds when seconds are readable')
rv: 10,00
